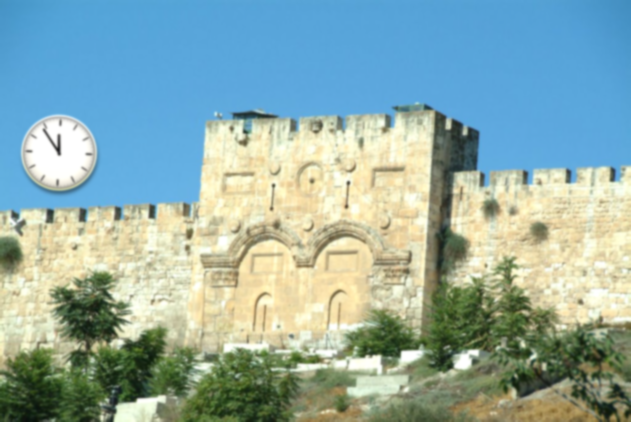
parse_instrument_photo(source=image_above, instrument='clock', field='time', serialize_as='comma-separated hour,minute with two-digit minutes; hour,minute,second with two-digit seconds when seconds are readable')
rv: 11,54
